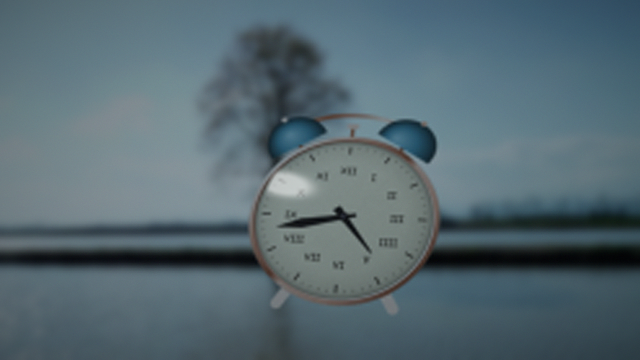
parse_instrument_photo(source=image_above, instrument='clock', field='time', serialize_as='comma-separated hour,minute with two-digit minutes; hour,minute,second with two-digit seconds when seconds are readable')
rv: 4,43
